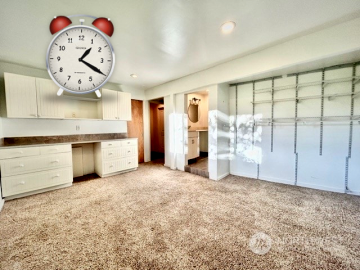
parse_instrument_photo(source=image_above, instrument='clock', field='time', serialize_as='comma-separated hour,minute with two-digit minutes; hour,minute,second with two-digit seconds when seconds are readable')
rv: 1,20
